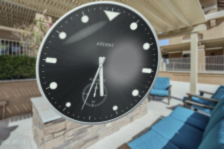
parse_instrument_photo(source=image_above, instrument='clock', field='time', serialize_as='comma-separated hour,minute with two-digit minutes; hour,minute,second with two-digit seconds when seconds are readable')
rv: 5,32
